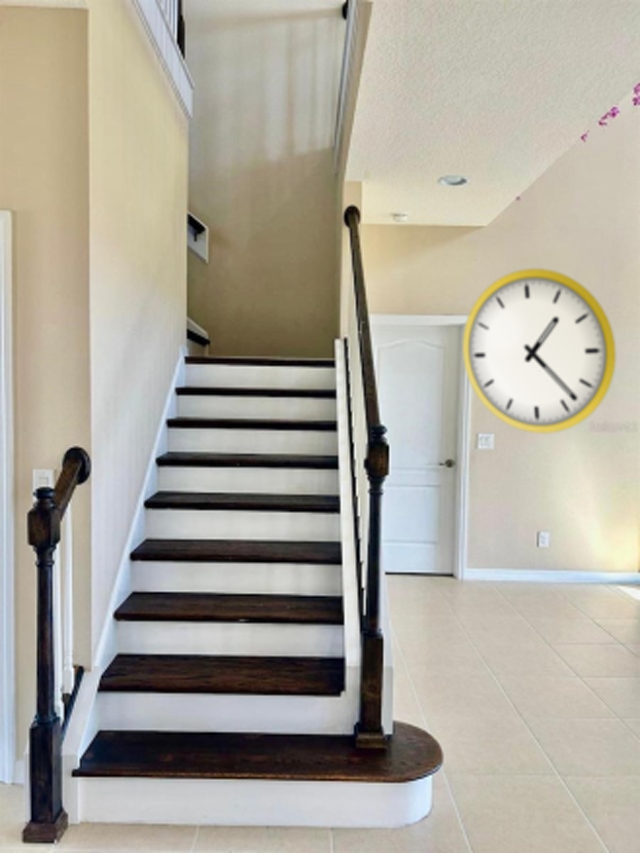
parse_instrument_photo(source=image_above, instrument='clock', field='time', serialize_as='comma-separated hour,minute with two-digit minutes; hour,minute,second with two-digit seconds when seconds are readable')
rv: 1,23
